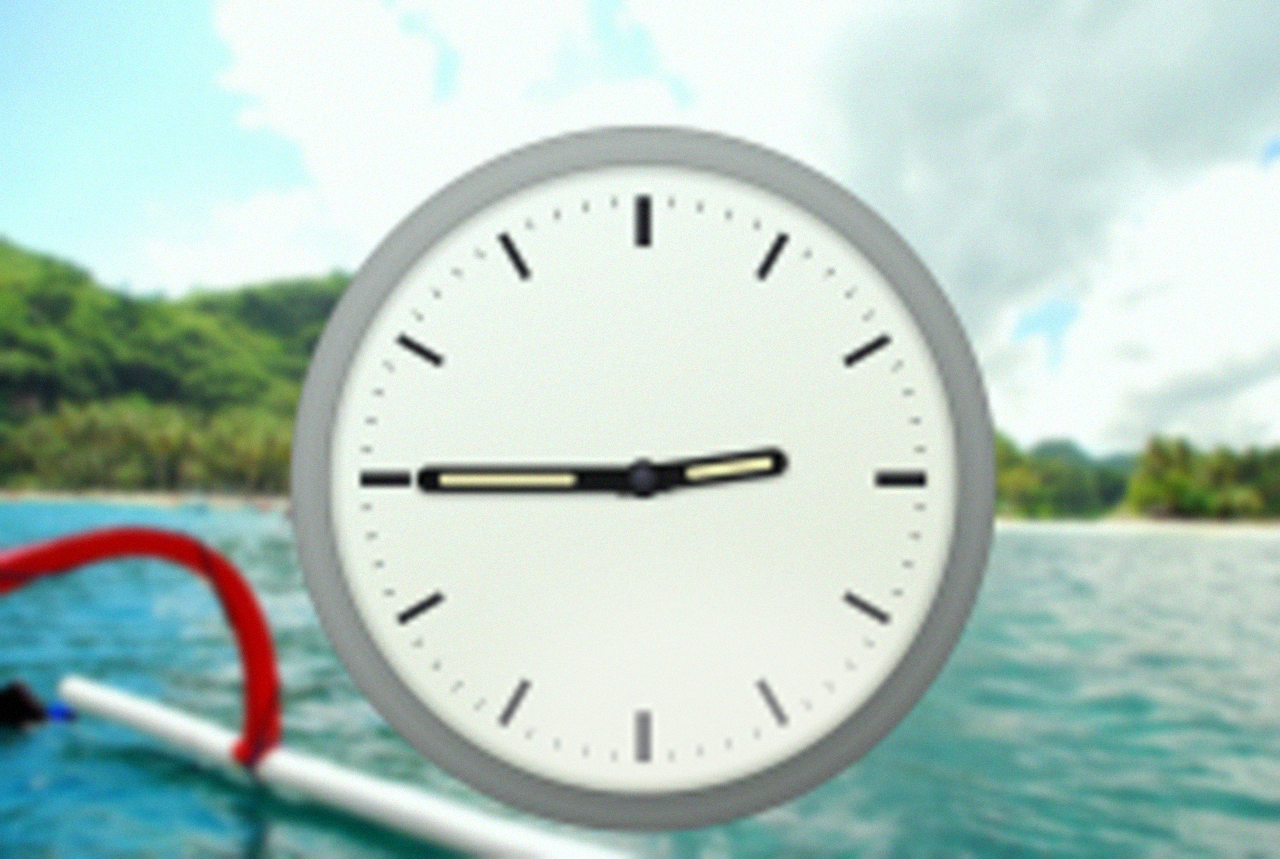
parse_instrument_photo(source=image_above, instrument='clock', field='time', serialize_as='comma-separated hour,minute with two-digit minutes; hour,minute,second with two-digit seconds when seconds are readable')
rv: 2,45
